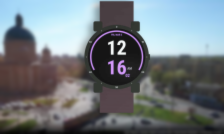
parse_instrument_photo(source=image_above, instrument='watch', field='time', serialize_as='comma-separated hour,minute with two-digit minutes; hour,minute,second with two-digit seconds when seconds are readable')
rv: 12,16
